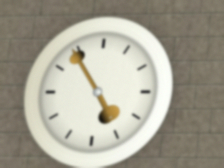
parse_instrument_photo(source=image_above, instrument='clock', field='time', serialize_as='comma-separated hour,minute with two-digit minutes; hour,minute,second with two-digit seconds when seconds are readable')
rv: 4,54
